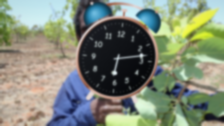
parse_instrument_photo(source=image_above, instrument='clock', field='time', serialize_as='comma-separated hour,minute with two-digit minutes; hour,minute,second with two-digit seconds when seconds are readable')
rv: 6,13
